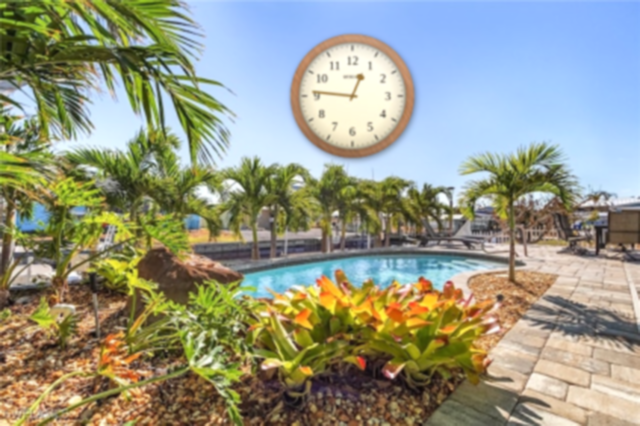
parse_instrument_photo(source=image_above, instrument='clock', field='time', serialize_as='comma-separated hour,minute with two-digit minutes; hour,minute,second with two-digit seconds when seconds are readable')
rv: 12,46
